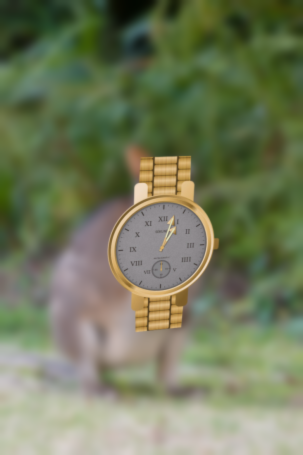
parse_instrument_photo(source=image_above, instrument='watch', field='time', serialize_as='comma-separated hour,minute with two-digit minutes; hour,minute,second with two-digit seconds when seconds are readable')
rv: 1,03
